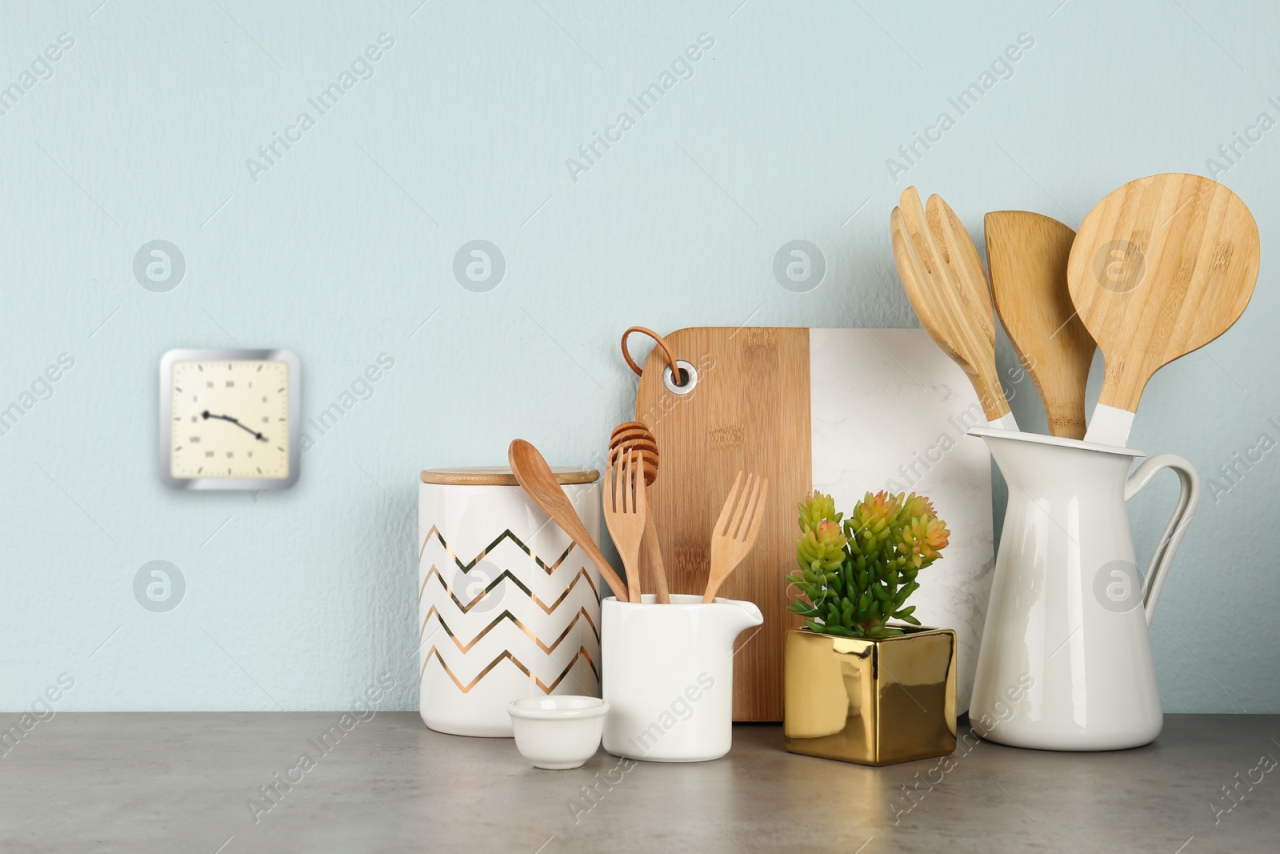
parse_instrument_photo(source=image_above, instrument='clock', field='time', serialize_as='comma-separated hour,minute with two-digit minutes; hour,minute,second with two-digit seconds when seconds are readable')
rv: 9,20
